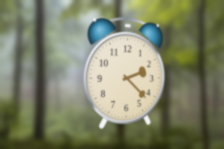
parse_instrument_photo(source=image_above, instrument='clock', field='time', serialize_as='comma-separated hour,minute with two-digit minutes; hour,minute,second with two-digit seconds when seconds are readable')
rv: 2,22
